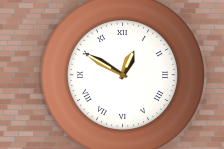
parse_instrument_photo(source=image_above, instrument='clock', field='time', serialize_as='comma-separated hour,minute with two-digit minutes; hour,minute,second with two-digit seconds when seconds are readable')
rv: 12,50
